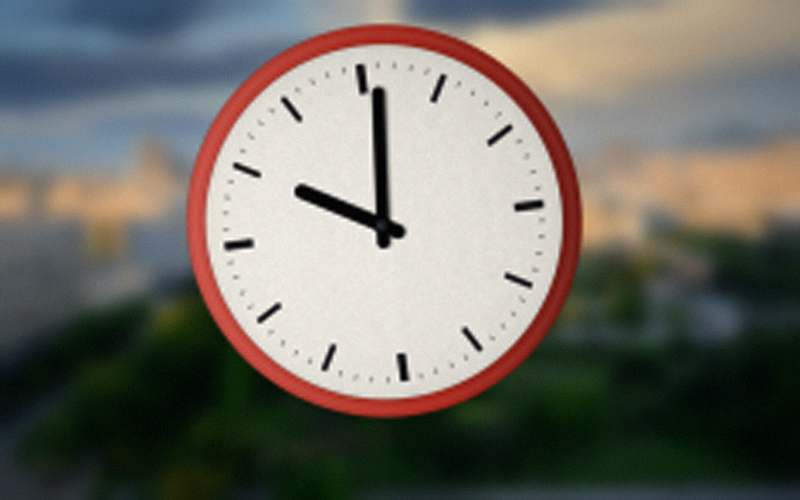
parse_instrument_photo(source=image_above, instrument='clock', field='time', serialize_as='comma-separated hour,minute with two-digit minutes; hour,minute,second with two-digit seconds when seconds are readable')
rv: 10,01
